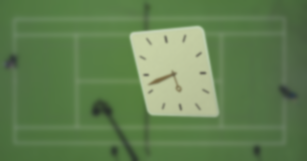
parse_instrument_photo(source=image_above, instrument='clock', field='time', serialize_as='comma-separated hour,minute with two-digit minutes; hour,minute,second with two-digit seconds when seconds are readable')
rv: 5,42
